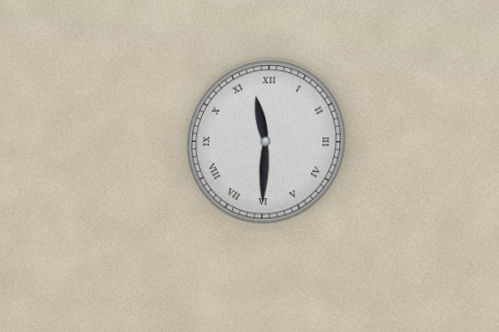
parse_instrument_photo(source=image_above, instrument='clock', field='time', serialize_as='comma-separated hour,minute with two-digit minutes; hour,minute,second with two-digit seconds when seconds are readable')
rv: 11,30
